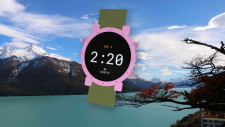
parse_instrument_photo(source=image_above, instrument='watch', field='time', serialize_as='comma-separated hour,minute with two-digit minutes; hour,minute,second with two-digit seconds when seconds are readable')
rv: 2,20
